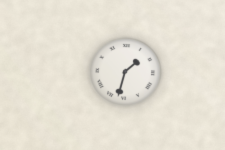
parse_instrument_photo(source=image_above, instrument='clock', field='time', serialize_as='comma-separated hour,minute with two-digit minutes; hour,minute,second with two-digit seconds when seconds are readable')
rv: 1,32
